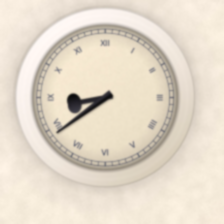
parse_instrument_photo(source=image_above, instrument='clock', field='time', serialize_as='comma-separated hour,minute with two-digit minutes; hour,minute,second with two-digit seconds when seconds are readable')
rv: 8,39
